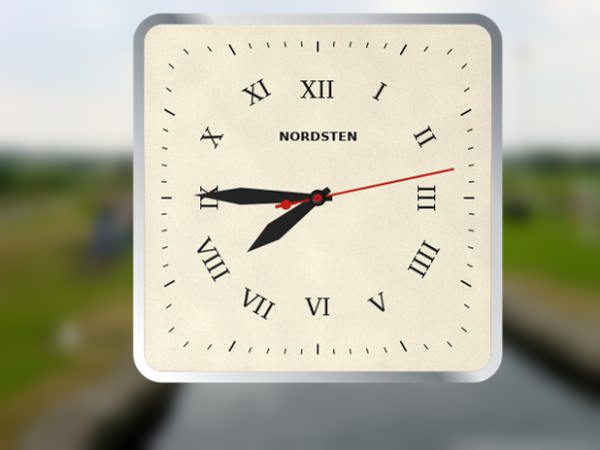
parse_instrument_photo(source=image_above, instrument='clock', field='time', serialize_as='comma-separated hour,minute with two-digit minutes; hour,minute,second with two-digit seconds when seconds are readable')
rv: 7,45,13
